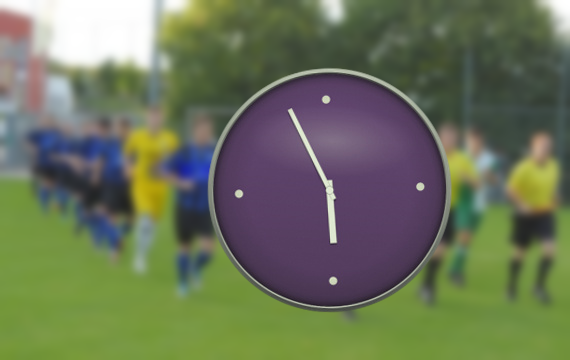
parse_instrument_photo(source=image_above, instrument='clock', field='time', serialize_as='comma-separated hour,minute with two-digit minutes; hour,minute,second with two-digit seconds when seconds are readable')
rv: 5,56
